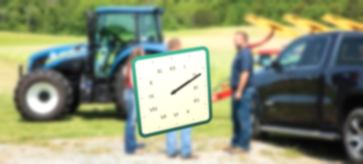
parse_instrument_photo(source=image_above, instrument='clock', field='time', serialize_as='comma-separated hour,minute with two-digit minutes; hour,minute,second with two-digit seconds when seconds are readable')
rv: 2,11
